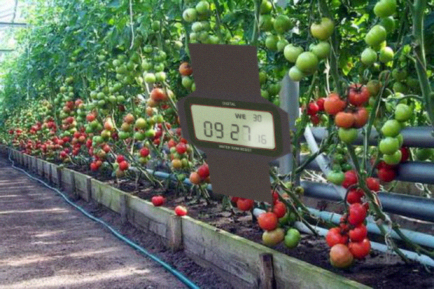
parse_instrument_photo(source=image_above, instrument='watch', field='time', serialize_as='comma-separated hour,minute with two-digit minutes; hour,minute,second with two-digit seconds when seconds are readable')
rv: 9,27,16
